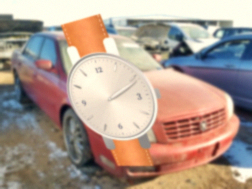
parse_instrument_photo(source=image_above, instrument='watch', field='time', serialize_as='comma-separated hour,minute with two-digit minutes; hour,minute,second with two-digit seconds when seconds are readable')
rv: 2,11
